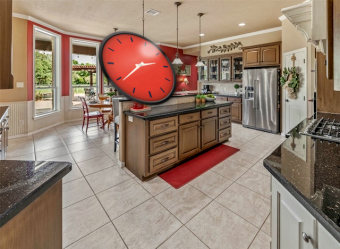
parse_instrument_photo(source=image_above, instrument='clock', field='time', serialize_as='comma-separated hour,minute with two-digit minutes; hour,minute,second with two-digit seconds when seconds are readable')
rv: 2,39
